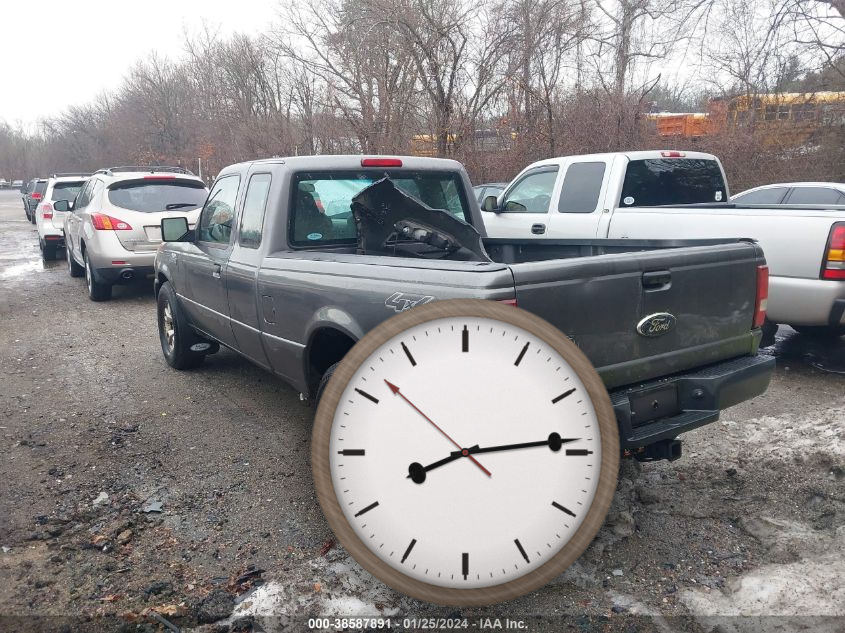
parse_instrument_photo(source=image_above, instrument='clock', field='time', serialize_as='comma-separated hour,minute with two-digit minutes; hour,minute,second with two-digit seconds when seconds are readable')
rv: 8,13,52
